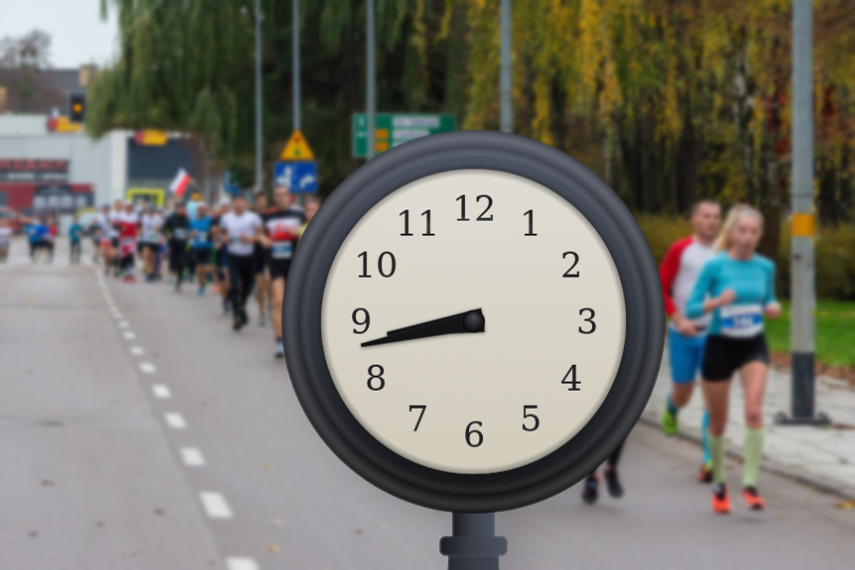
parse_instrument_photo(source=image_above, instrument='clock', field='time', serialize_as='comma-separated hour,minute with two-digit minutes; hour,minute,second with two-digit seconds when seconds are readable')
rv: 8,43
